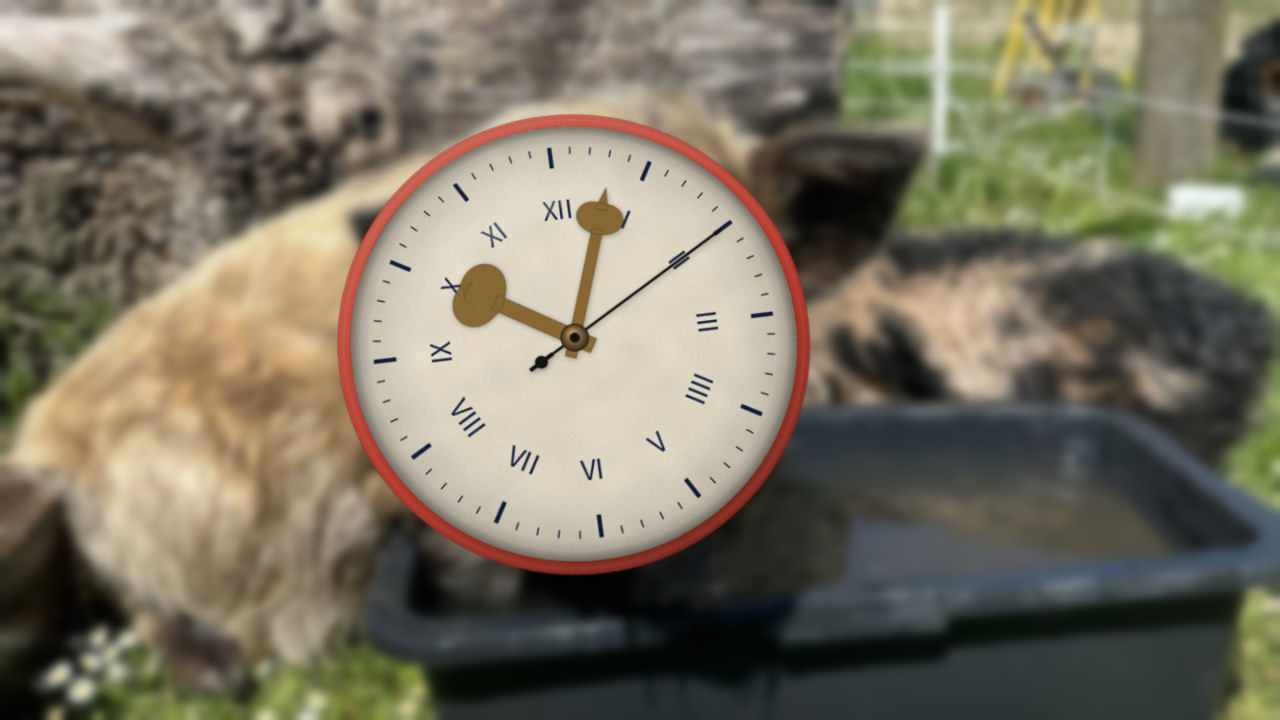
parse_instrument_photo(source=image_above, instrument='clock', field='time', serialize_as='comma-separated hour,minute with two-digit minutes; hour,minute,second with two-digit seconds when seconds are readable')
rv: 10,03,10
